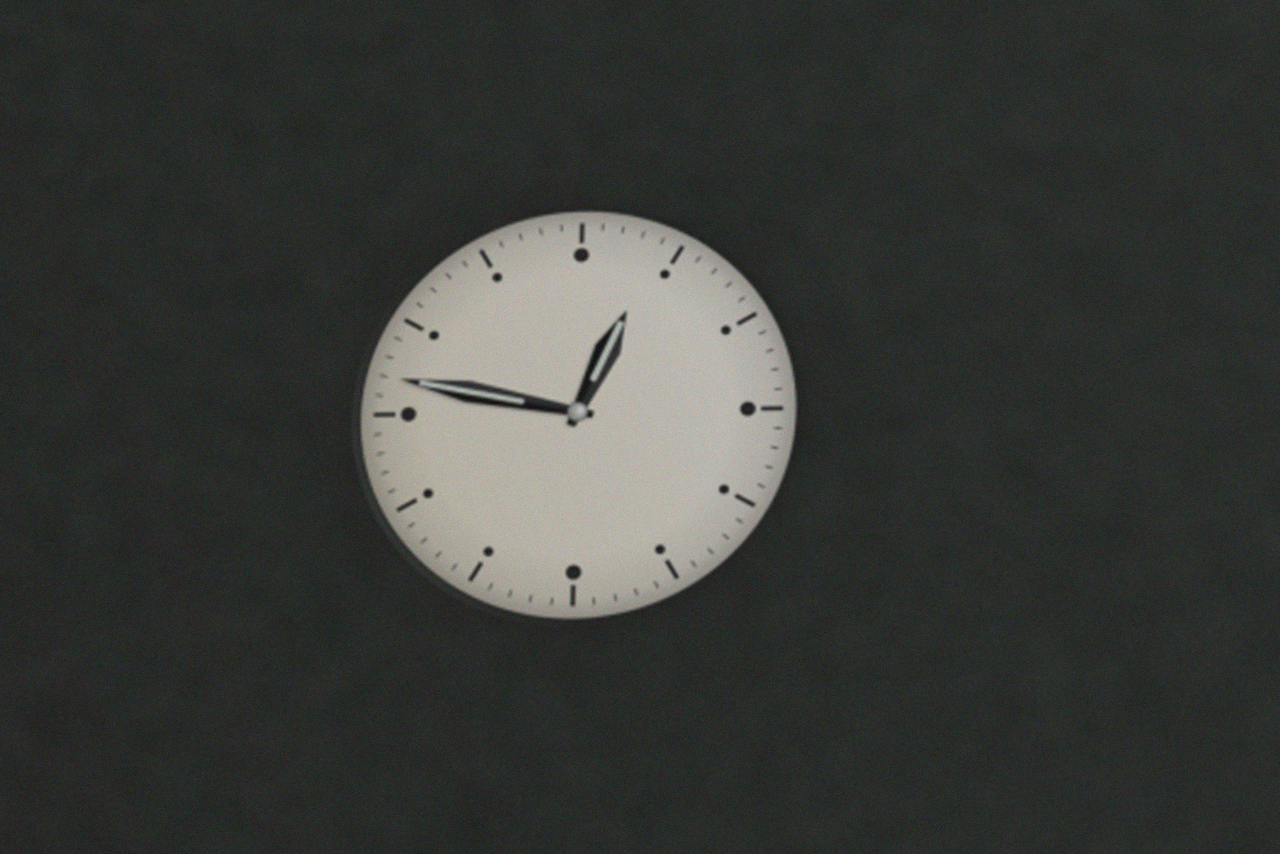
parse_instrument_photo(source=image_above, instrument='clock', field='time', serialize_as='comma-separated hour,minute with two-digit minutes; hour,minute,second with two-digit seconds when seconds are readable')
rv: 12,47
